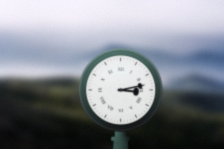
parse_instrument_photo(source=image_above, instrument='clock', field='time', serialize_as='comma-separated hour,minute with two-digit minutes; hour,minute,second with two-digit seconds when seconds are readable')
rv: 3,13
